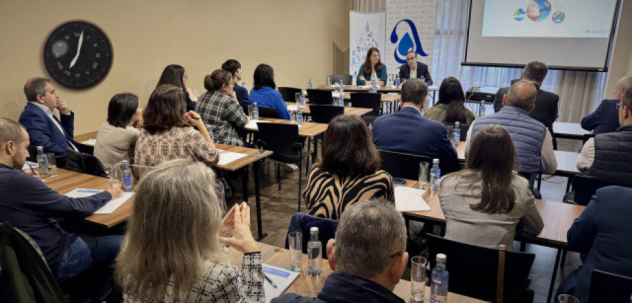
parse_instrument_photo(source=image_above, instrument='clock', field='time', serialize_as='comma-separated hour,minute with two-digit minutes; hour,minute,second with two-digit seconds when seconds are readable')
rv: 7,02
